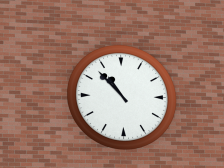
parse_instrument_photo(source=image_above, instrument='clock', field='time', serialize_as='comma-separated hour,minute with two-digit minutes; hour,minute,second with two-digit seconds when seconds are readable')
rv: 10,53
